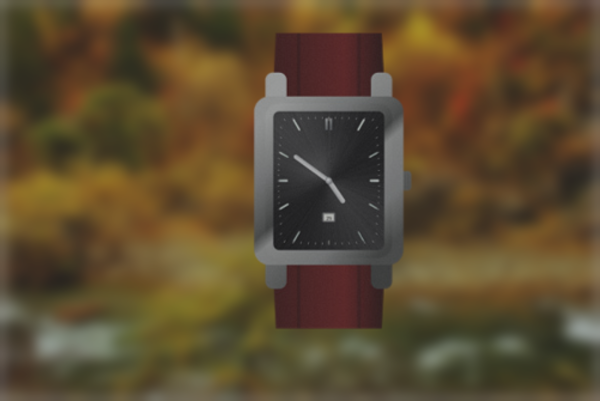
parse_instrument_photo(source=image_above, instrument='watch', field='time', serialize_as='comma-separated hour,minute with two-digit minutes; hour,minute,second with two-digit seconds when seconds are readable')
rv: 4,51
